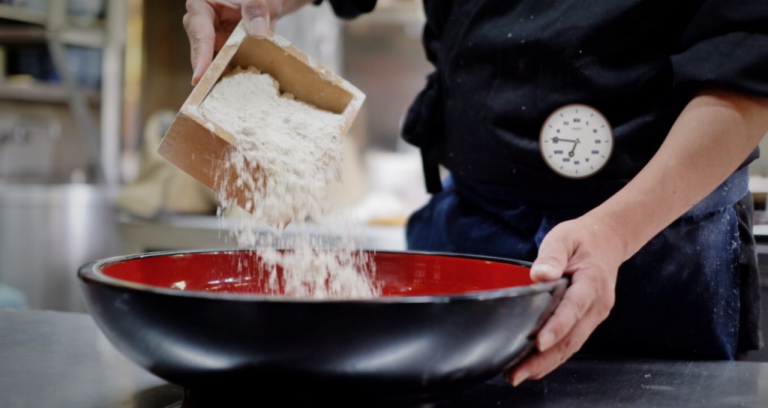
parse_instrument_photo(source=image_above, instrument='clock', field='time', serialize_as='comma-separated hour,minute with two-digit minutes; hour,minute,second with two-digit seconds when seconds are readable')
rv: 6,46
